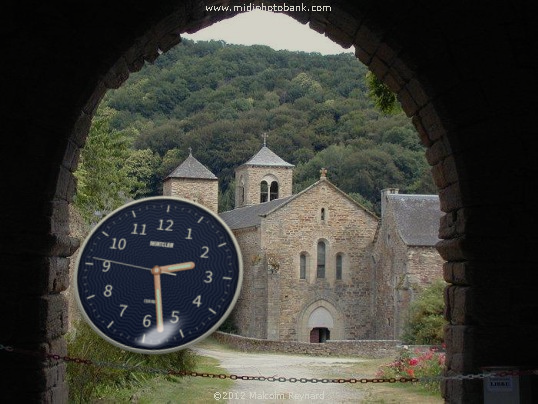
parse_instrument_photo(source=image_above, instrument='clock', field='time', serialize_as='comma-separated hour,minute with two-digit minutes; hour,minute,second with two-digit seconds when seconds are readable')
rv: 2,27,46
